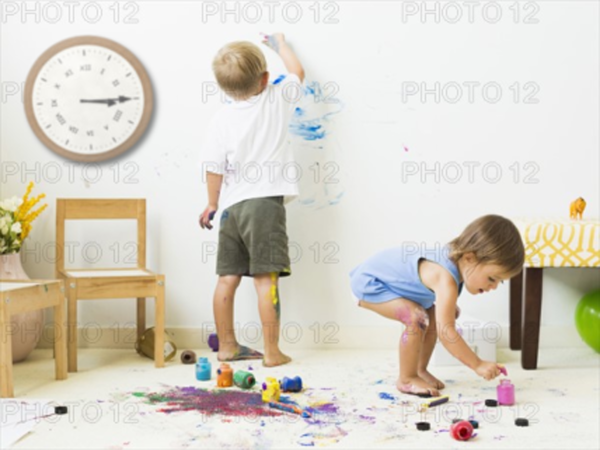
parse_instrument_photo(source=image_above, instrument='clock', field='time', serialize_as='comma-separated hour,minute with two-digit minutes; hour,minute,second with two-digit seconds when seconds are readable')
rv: 3,15
